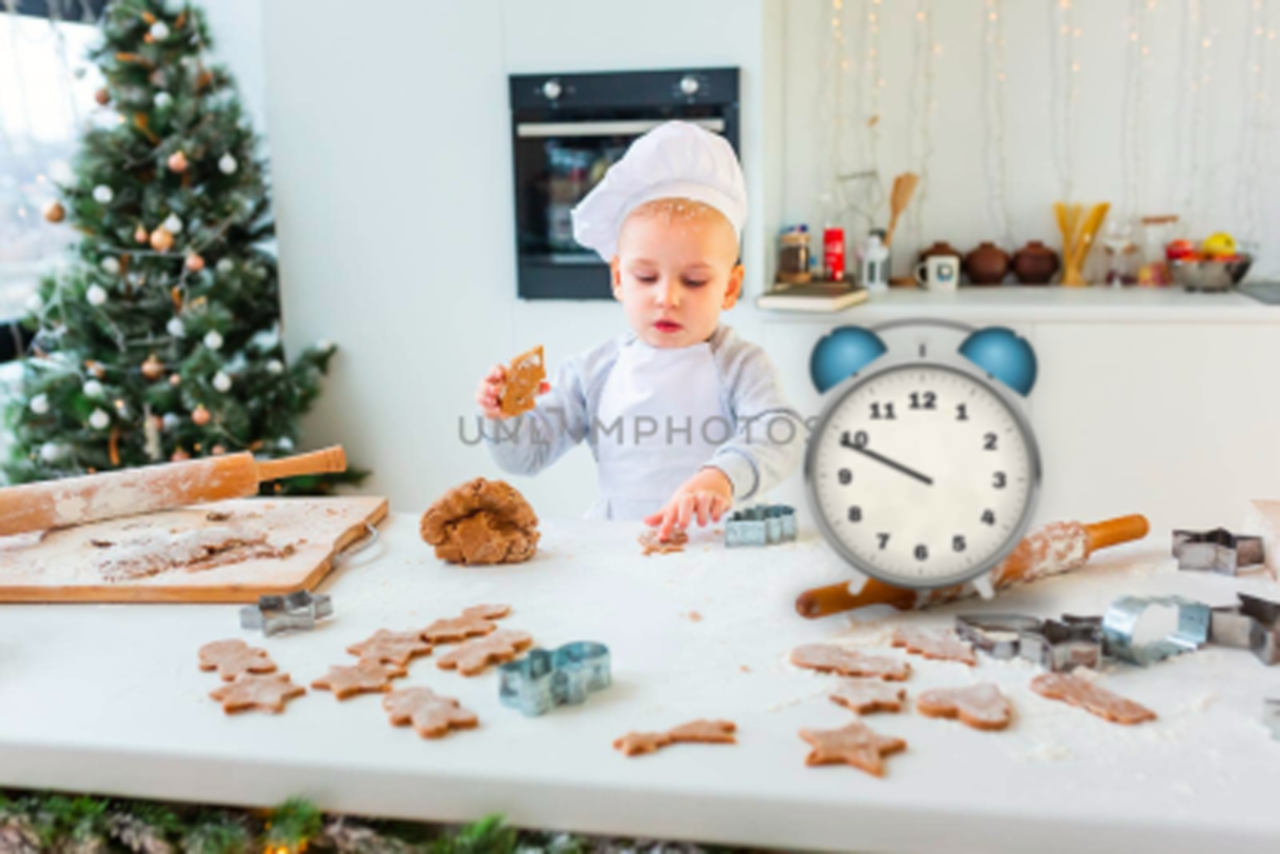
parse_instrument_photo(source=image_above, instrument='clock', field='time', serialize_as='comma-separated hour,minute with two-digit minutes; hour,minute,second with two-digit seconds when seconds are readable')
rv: 9,49
